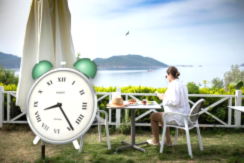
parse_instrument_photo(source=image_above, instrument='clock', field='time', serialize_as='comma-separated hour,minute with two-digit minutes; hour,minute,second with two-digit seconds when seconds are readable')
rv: 8,24
